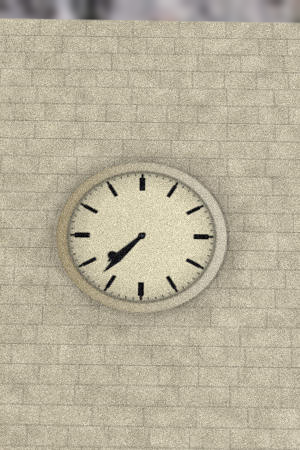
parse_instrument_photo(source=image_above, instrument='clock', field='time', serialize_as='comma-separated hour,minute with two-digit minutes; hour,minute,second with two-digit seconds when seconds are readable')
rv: 7,37
